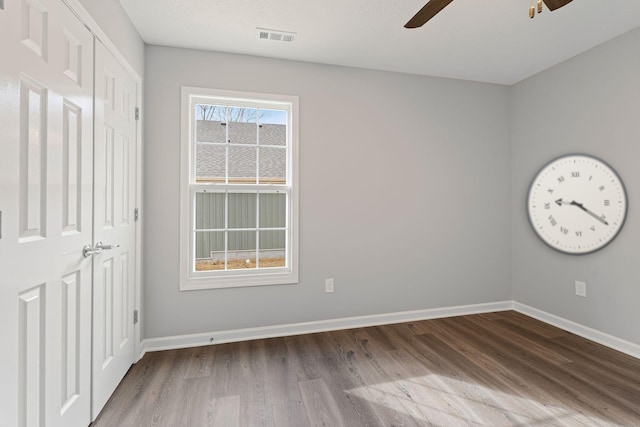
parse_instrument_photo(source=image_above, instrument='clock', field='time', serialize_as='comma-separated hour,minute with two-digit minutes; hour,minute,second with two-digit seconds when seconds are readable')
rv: 9,21
